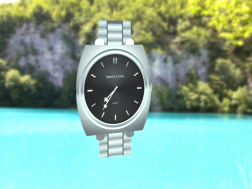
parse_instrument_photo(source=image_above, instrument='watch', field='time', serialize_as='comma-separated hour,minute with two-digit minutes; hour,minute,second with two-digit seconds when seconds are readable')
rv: 7,36
